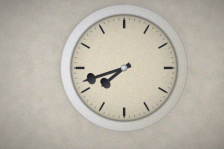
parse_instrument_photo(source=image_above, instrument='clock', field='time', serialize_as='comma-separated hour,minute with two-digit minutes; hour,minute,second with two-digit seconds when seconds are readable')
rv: 7,42
